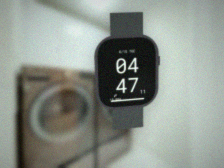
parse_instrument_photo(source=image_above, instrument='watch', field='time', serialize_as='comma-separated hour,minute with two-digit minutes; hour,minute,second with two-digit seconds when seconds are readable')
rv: 4,47
